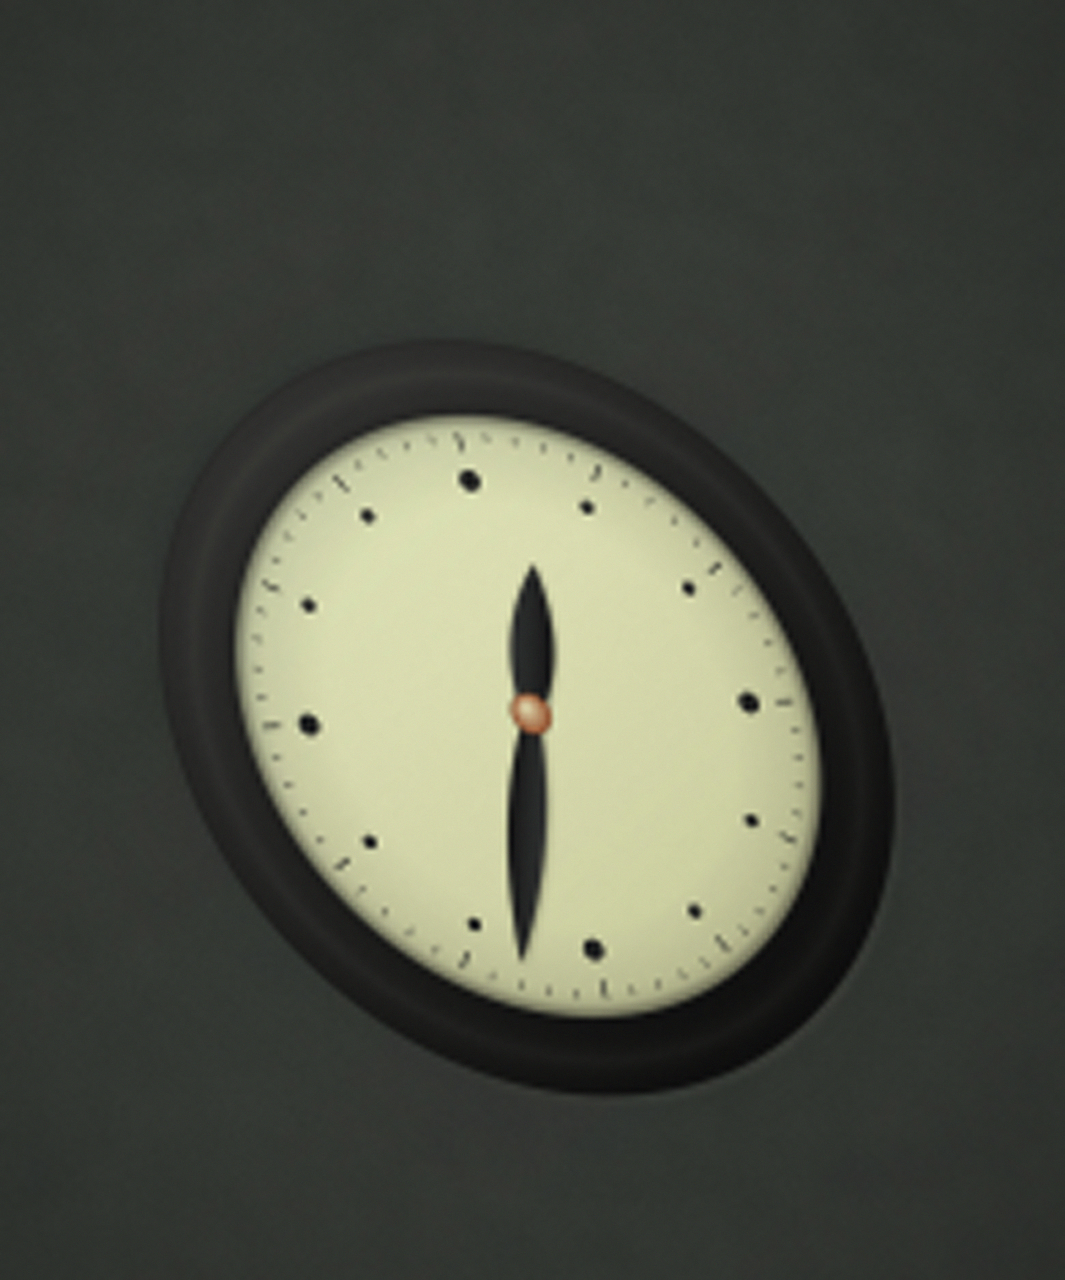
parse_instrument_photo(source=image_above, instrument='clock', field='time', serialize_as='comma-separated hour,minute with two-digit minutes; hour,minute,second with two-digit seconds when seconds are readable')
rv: 12,33
